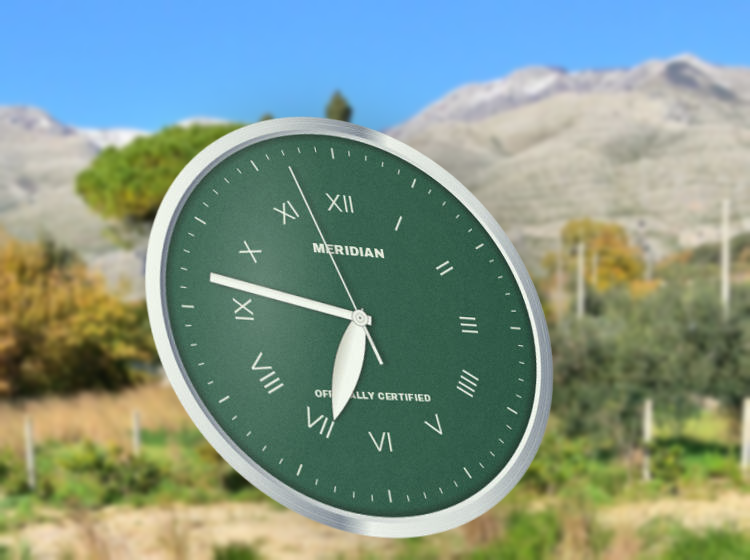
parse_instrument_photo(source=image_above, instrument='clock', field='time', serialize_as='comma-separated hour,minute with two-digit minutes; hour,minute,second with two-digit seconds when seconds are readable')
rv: 6,46,57
